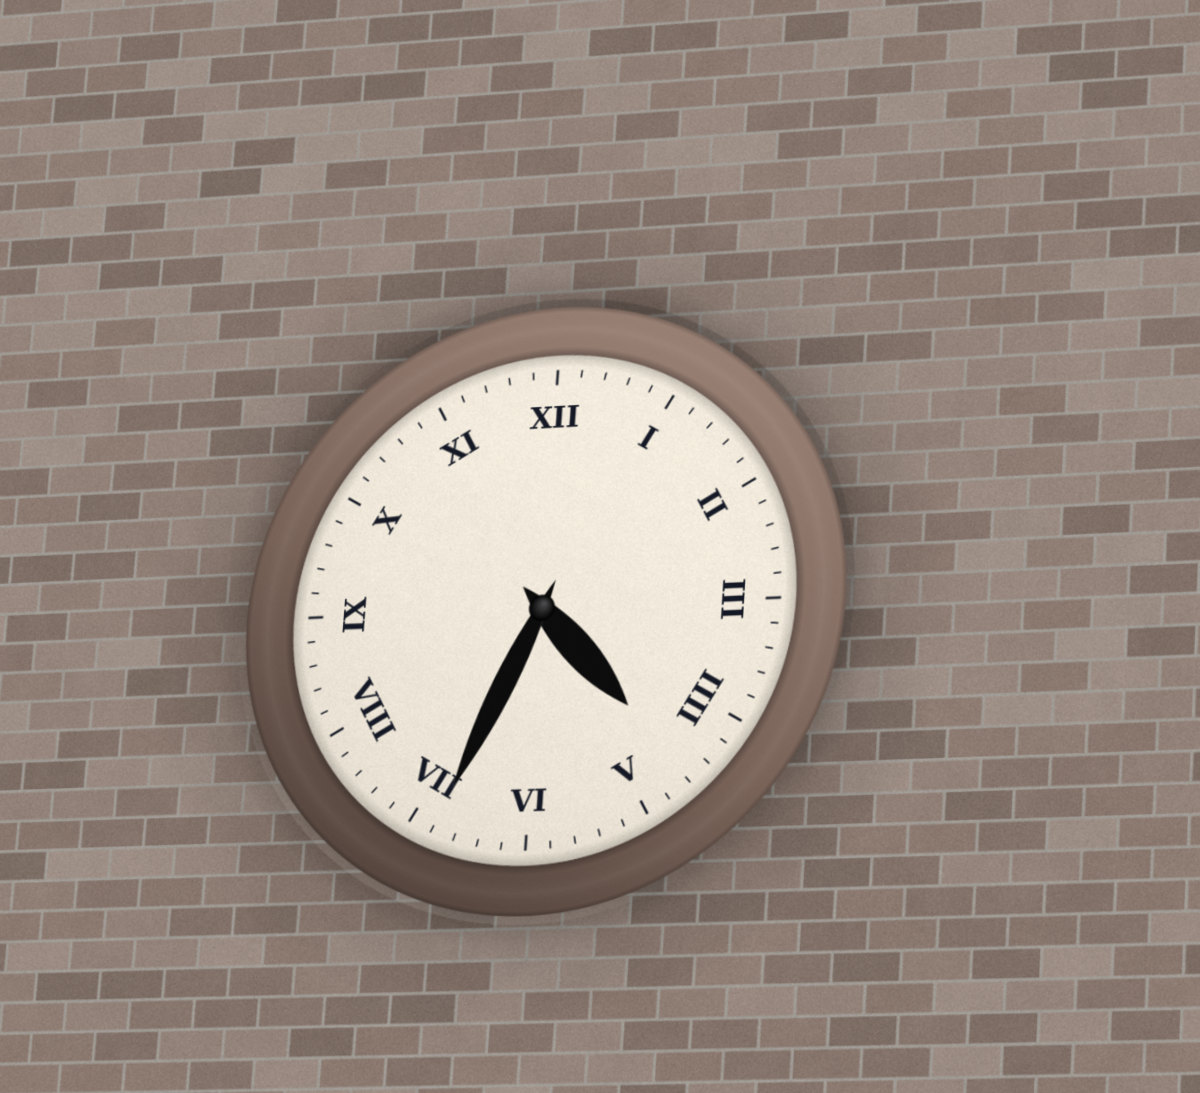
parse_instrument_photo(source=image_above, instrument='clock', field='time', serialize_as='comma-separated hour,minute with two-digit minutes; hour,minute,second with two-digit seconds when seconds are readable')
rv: 4,34
